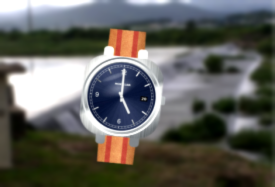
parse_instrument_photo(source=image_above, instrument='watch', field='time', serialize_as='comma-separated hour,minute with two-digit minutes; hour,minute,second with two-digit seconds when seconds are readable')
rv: 5,00
